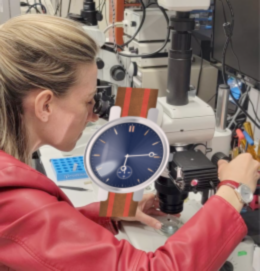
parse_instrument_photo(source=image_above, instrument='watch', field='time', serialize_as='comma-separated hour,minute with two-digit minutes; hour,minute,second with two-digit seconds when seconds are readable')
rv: 6,14
